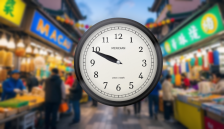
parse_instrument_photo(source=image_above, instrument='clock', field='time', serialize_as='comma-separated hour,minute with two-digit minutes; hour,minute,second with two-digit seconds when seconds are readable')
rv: 9,49
